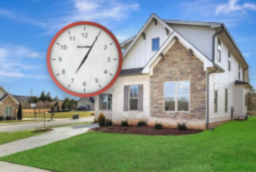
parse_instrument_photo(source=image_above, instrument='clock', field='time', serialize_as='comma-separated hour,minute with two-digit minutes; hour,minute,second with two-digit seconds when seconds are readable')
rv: 7,05
